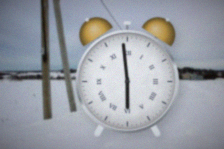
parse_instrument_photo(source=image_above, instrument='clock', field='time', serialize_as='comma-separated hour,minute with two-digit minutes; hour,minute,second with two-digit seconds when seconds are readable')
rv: 5,59
